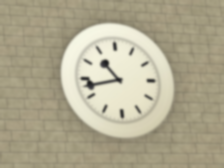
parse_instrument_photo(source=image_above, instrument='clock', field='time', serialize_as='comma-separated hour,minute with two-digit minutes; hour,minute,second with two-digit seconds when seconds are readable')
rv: 10,43
